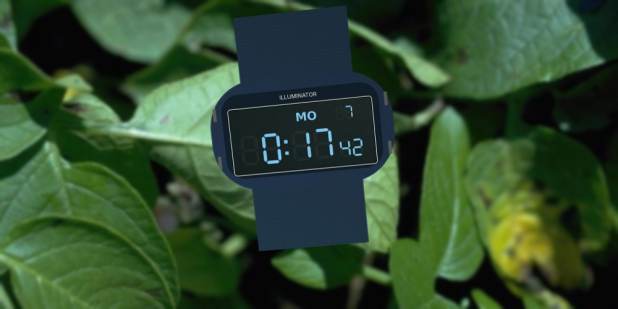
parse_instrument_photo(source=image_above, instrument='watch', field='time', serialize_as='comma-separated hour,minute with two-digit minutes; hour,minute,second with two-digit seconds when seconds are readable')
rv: 0,17,42
